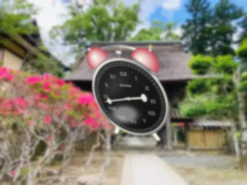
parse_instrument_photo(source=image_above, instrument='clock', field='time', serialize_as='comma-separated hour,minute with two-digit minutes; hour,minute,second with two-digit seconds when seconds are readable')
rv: 2,43
